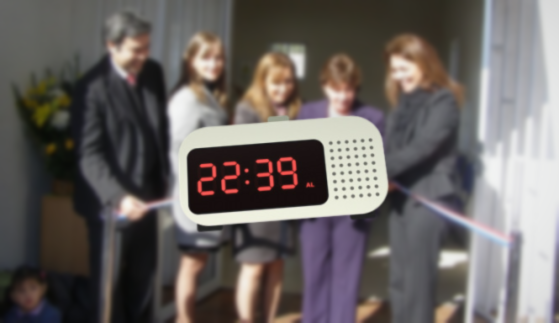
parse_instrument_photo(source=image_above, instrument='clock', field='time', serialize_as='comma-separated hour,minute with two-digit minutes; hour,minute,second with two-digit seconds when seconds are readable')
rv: 22,39
